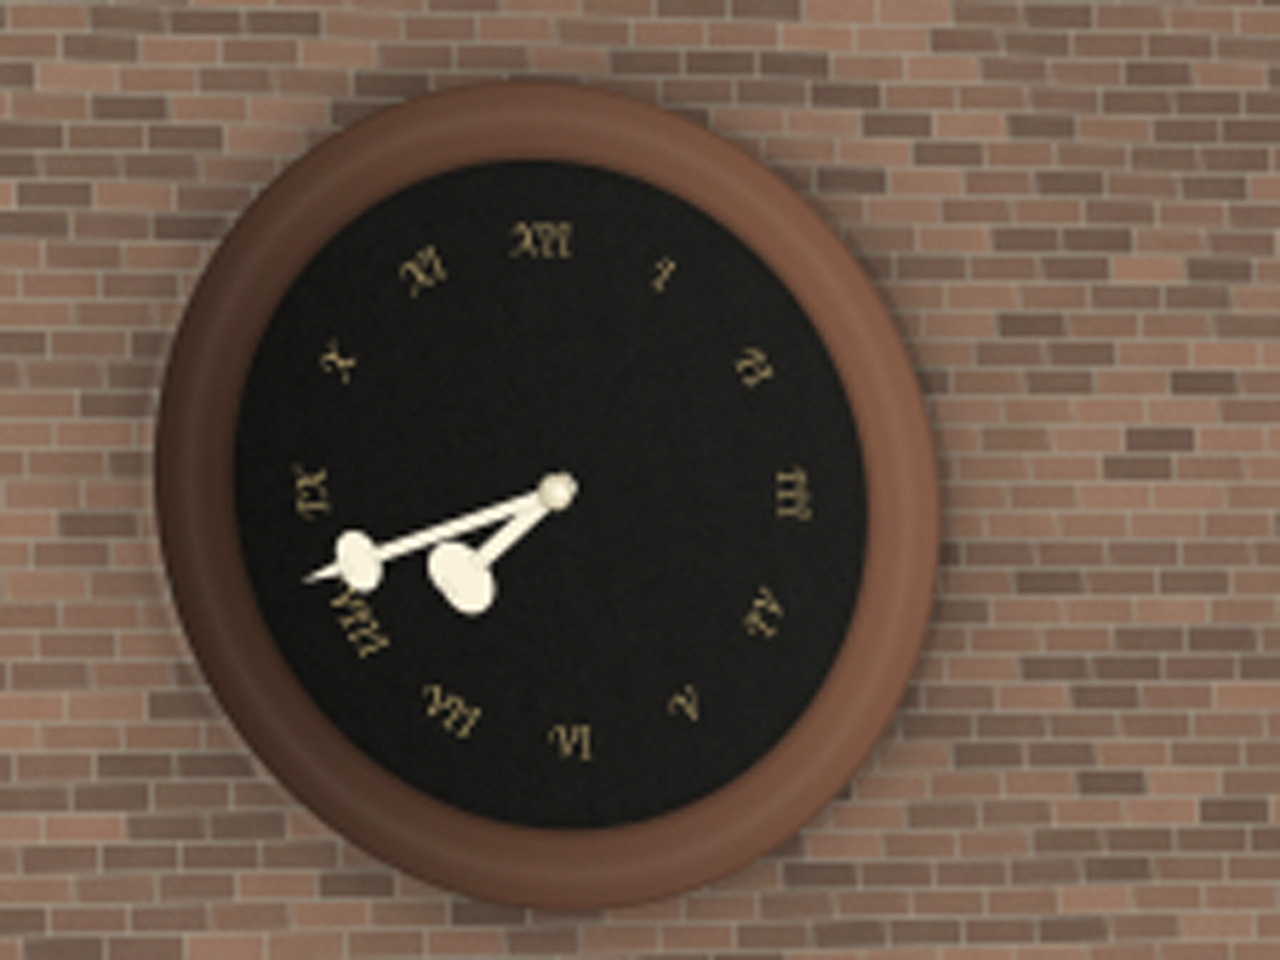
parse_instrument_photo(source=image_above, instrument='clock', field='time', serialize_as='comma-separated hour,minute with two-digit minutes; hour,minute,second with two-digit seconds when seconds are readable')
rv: 7,42
